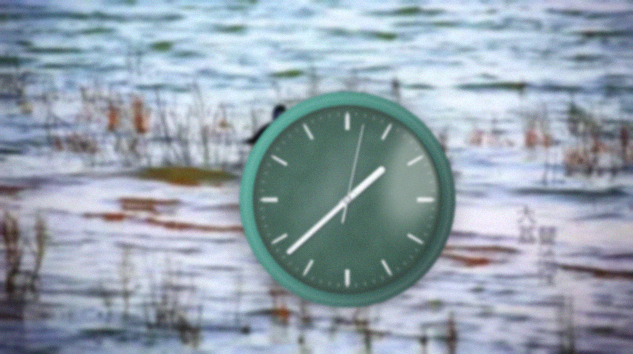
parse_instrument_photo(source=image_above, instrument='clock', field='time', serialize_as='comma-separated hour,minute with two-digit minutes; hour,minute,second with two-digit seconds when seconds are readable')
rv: 1,38,02
